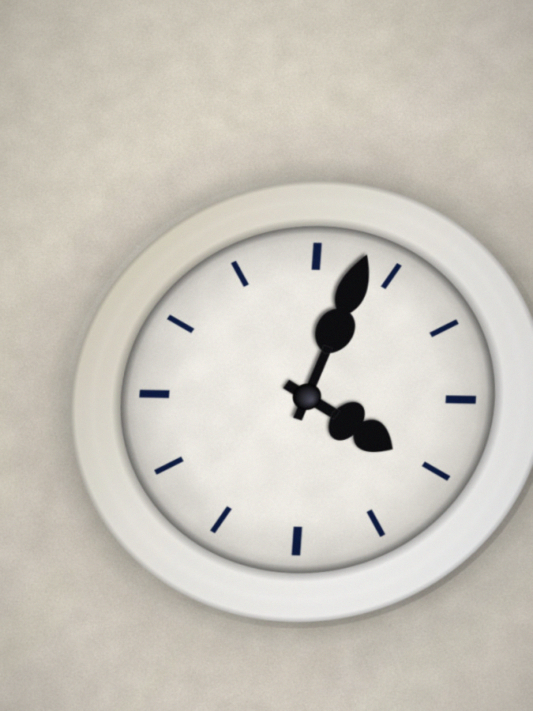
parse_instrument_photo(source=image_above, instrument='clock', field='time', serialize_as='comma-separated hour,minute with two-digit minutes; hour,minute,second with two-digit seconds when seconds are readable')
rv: 4,03
